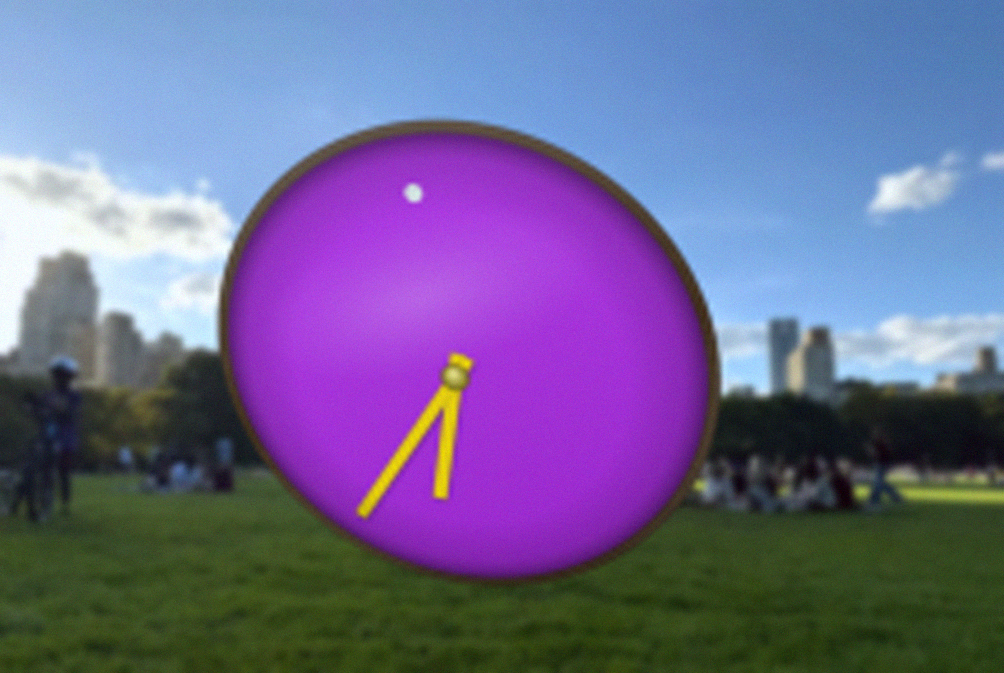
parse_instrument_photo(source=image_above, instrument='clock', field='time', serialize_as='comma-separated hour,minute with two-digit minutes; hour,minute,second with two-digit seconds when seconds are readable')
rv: 6,37
